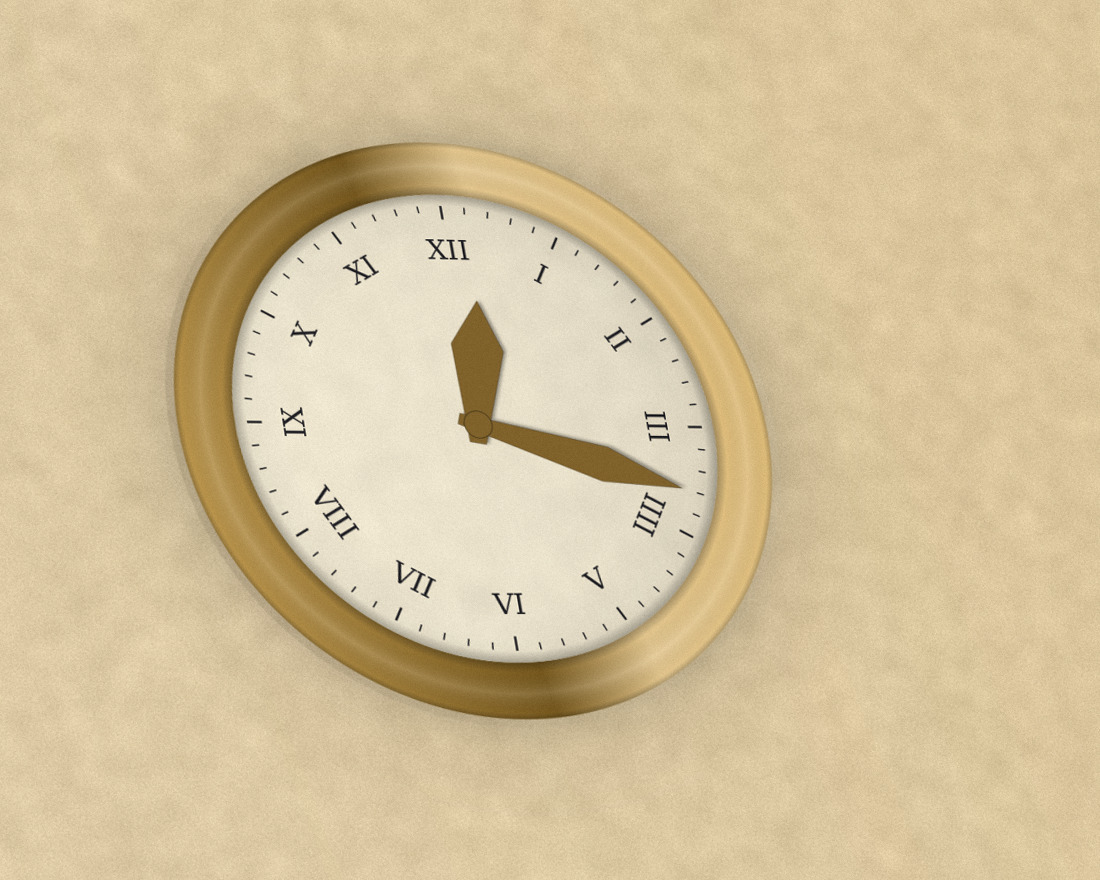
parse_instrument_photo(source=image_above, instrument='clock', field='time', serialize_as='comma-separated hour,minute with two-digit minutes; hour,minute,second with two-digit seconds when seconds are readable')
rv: 12,18
